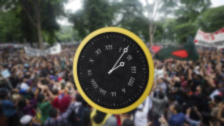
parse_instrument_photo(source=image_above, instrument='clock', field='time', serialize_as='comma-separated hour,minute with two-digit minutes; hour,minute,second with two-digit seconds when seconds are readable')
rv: 2,07
